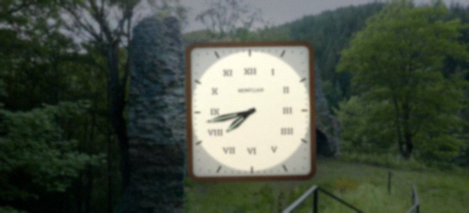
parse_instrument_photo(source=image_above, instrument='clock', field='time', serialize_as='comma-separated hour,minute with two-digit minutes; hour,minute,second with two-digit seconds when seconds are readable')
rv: 7,43
